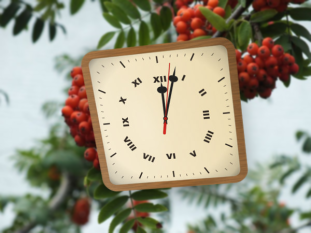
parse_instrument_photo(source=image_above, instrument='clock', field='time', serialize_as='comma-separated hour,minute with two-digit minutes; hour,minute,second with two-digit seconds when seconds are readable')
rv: 12,03,02
